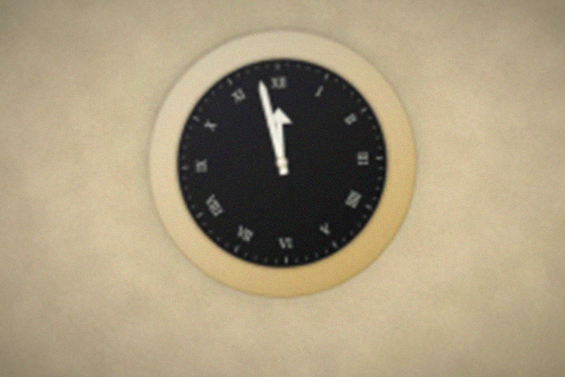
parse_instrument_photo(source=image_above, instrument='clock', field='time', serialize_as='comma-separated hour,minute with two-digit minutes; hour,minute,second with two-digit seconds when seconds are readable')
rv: 11,58
